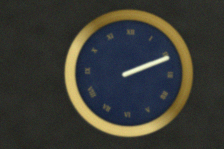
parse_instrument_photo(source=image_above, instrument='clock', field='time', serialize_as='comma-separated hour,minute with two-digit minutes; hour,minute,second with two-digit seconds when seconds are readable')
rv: 2,11
